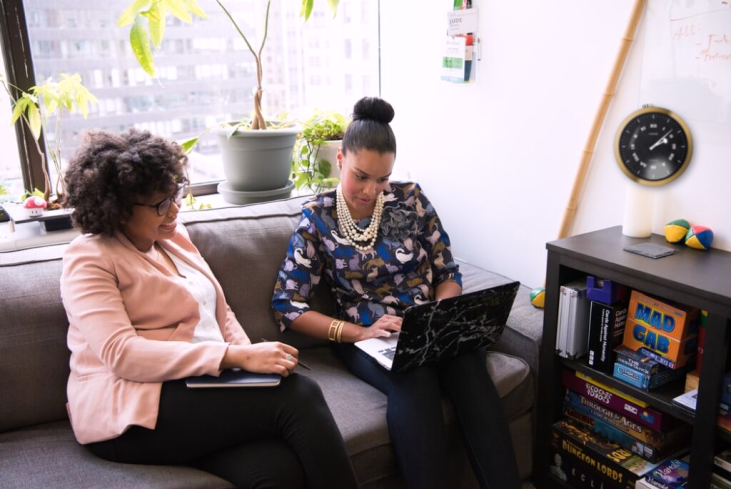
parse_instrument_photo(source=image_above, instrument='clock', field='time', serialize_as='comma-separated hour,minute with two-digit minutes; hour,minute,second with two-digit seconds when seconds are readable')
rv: 2,08
